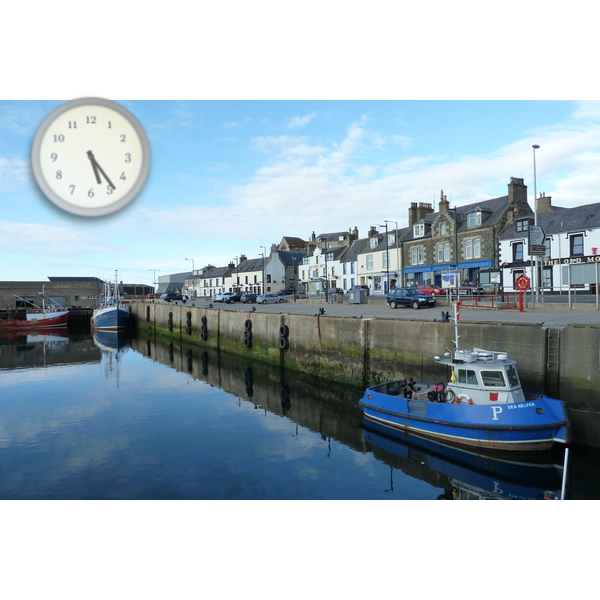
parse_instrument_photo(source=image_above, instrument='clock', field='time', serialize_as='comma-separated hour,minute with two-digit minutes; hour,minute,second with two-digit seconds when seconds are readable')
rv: 5,24
